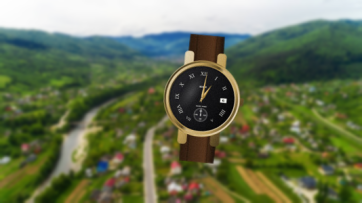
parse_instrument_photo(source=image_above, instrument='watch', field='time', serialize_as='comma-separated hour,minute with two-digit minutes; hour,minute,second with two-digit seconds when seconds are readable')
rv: 1,01
